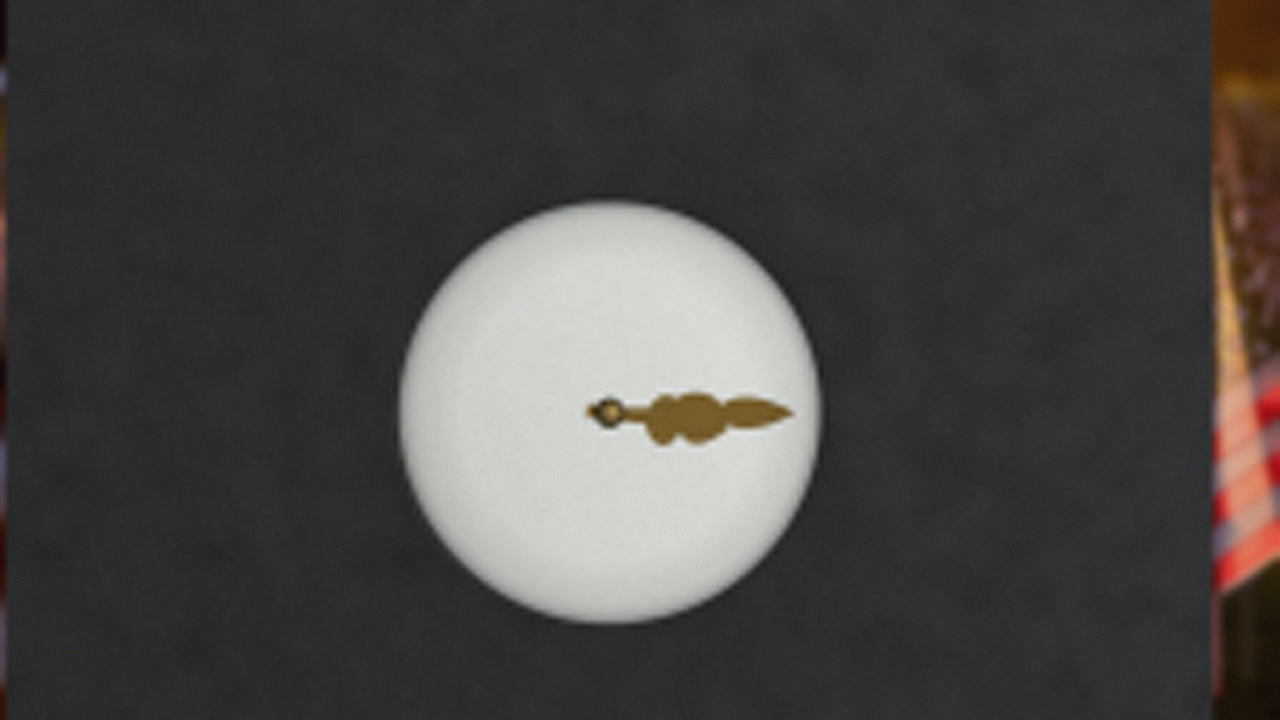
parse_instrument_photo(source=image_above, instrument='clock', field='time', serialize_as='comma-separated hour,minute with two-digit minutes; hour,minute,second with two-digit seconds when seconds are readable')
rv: 3,15
